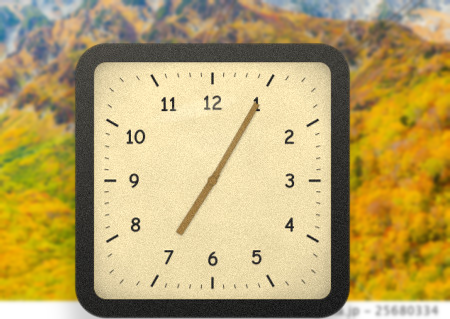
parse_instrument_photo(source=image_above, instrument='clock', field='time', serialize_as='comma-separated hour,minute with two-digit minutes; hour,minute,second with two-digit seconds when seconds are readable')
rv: 7,05
